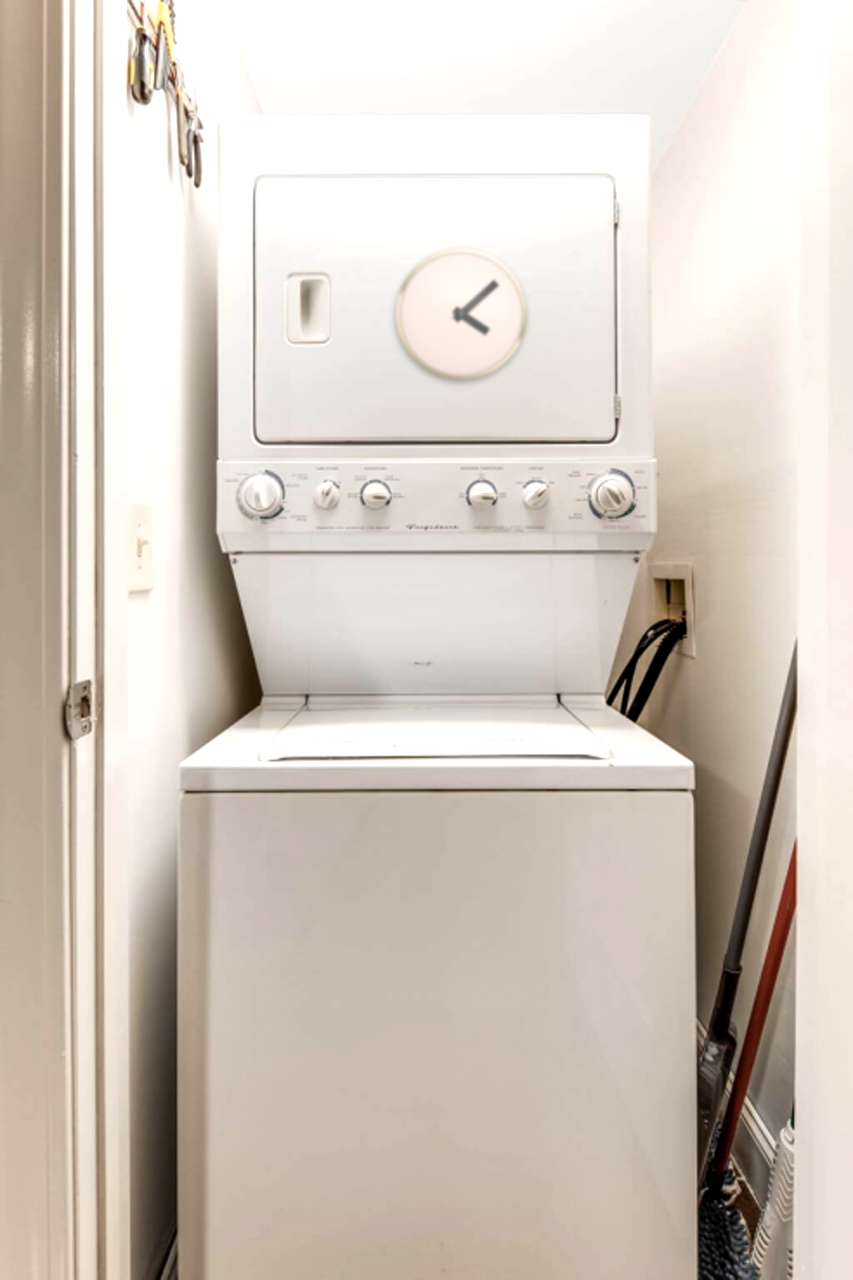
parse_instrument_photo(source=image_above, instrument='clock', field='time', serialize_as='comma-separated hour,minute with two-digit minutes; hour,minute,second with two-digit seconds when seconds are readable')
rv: 4,08
